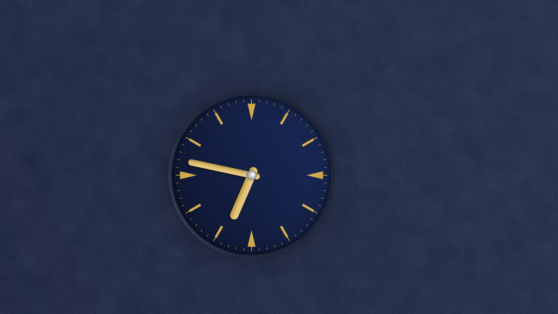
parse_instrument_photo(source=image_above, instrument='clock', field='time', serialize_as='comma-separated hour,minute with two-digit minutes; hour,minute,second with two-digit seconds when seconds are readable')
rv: 6,47
